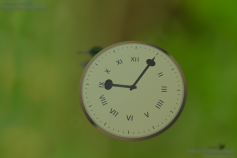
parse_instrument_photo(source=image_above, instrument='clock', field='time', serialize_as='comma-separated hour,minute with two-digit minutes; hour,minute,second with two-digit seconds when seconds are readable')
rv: 9,05
